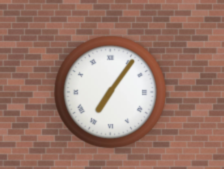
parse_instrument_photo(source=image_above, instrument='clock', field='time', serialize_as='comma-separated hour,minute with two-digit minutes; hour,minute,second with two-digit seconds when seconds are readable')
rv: 7,06
